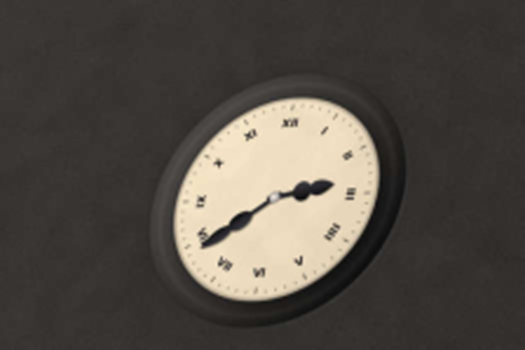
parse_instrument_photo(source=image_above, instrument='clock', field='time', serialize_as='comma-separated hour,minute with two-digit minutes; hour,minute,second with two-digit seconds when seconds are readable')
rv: 2,39
